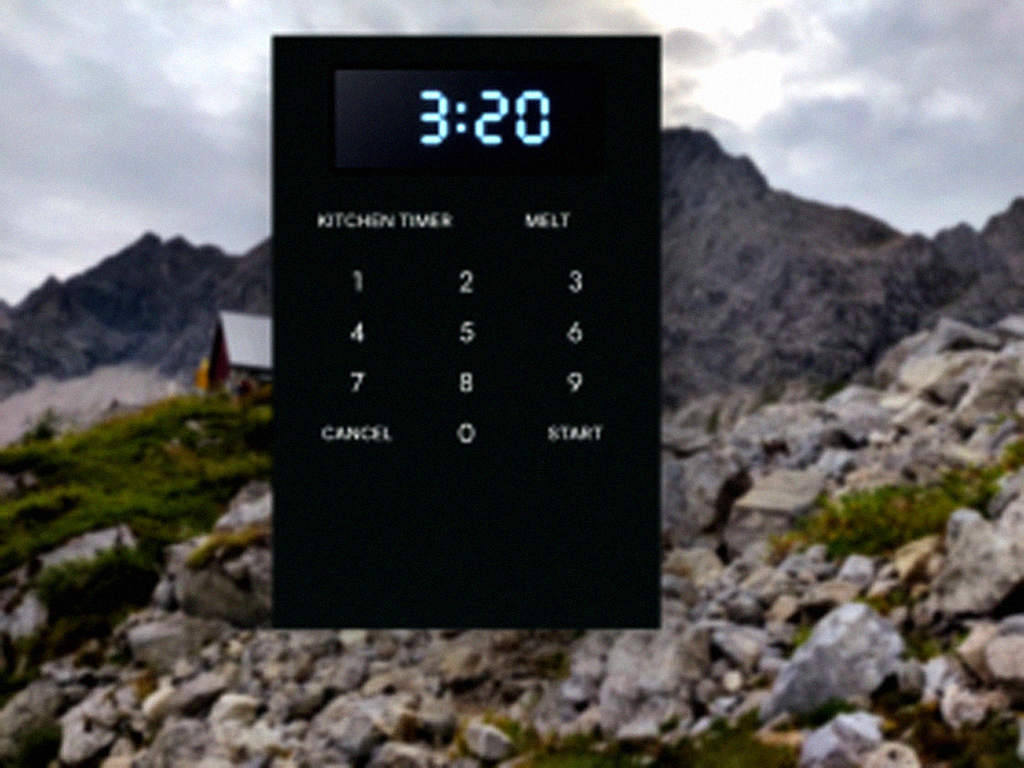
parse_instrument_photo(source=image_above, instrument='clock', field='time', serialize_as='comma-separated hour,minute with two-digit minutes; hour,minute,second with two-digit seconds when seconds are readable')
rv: 3,20
